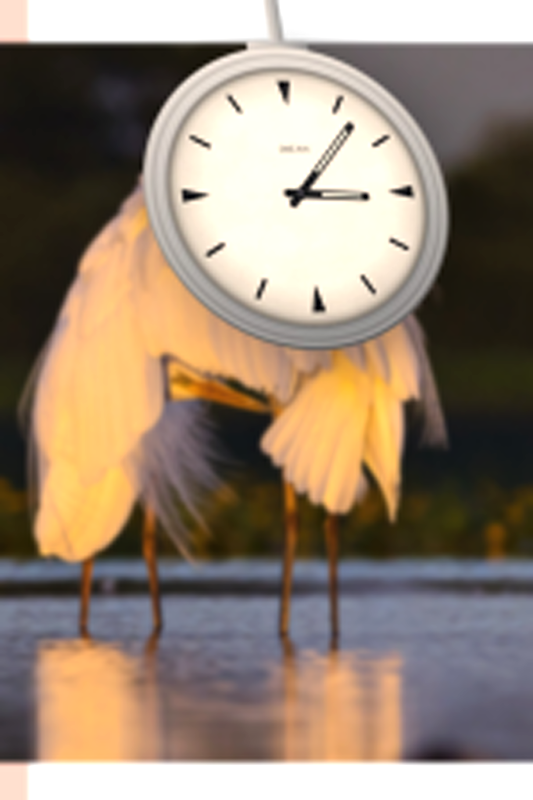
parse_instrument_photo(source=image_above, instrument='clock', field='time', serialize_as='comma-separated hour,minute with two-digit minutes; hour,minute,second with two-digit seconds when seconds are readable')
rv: 3,07
